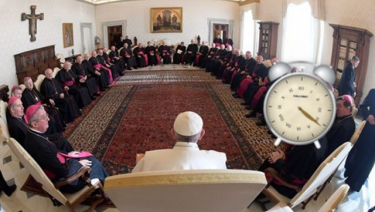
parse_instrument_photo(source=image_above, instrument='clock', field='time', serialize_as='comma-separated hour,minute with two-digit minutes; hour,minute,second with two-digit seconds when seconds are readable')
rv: 4,21
